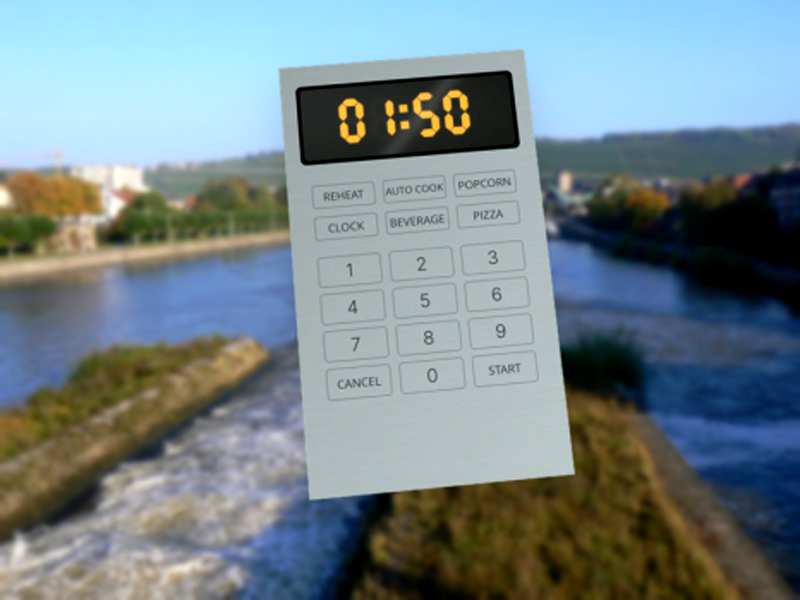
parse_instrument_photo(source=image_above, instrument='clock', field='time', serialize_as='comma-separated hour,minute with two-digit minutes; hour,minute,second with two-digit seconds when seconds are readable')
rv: 1,50
